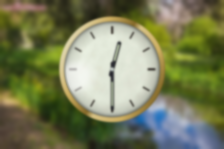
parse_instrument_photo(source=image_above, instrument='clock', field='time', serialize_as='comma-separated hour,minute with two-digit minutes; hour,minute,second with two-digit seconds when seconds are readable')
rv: 12,30
